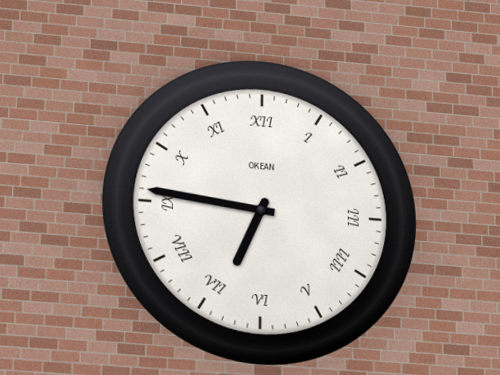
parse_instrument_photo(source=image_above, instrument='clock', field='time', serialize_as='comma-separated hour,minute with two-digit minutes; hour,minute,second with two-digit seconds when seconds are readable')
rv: 6,46
